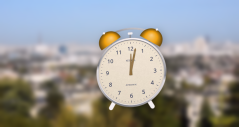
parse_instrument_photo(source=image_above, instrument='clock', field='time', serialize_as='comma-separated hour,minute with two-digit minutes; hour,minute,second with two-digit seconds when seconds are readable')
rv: 12,02
